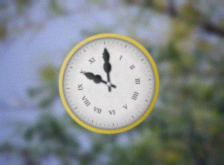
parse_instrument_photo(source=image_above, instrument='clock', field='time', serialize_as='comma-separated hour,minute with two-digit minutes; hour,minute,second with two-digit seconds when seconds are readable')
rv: 10,00
